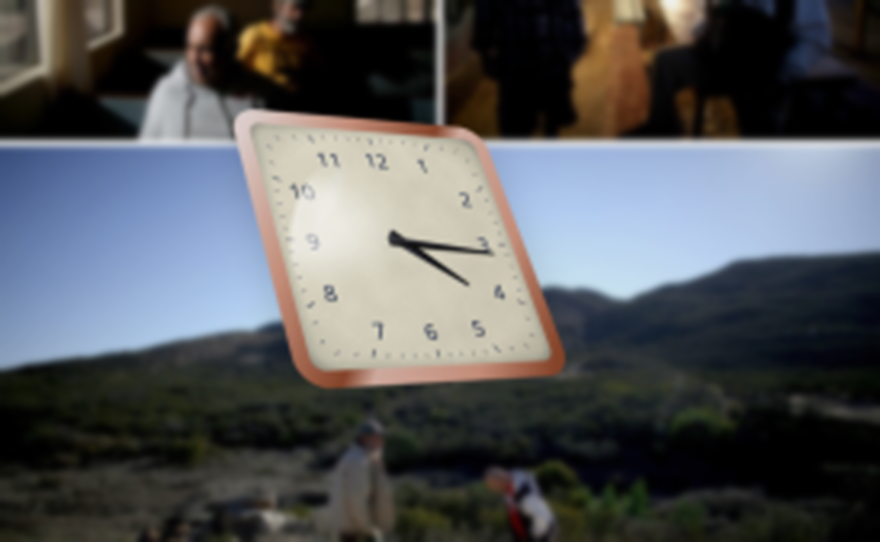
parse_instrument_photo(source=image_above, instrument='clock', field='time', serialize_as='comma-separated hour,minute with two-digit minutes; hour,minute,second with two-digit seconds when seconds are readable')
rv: 4,16
